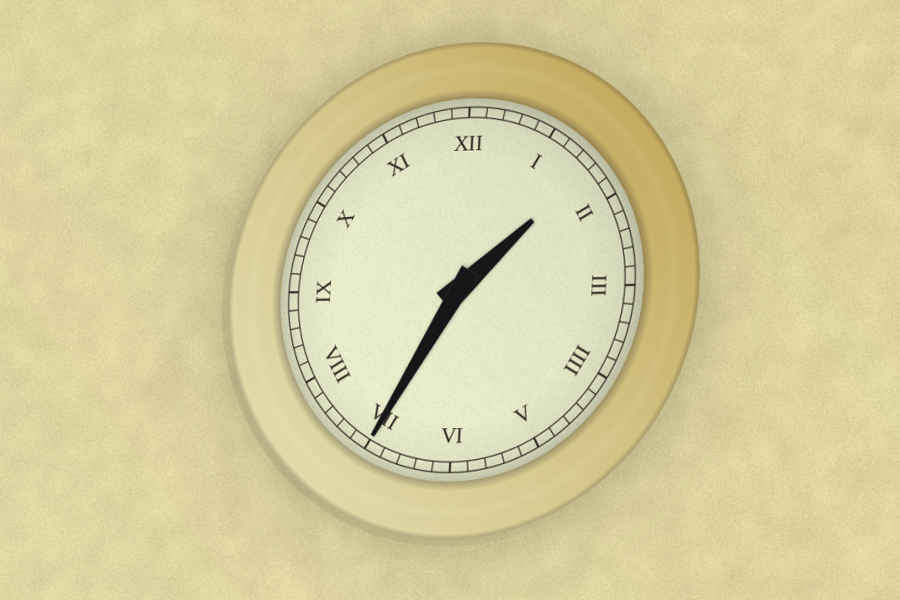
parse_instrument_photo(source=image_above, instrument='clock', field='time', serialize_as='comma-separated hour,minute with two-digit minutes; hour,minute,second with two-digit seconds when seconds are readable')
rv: 1,35
